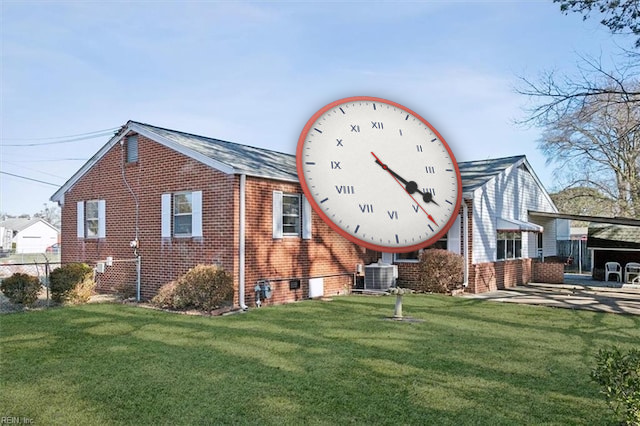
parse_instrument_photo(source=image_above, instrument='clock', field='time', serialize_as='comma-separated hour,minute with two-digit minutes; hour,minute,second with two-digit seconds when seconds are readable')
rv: 4,21,24
